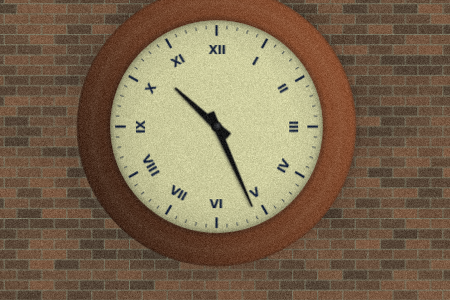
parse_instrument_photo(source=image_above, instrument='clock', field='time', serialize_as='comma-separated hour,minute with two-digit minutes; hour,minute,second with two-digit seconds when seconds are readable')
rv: 10,26
